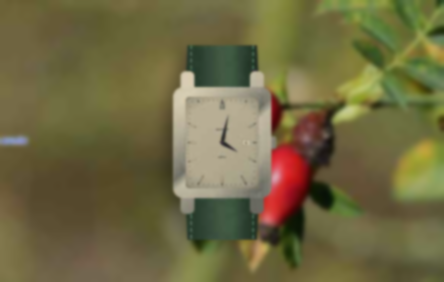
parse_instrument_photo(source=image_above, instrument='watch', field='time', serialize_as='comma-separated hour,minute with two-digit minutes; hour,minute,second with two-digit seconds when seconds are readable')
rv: 4,02
